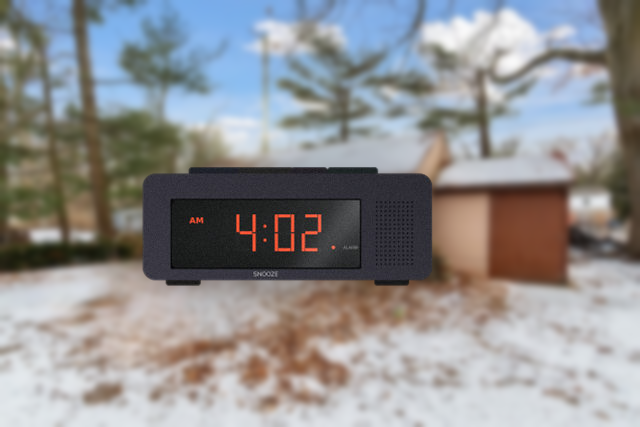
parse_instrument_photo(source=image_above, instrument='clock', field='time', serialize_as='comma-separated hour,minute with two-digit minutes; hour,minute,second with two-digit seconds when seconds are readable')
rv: 4,02
